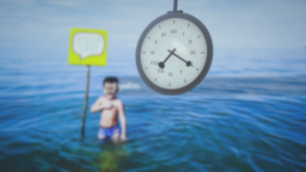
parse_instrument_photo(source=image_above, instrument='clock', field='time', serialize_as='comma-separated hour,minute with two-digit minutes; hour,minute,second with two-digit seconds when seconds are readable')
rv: 7,20
